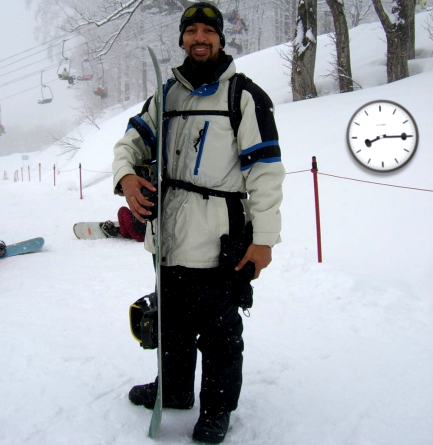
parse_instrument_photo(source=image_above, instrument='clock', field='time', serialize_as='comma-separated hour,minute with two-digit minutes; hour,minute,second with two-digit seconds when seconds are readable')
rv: 8,15
